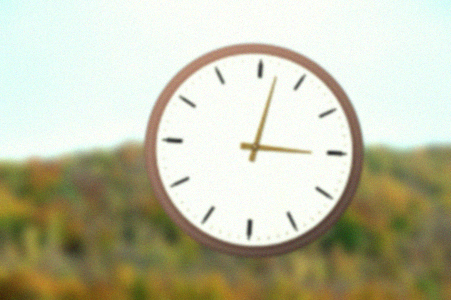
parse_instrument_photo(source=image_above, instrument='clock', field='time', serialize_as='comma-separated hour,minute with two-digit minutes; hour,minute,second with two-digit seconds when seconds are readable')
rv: 3,02
